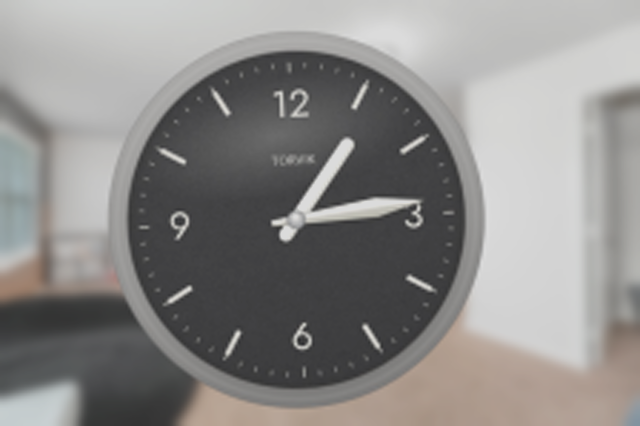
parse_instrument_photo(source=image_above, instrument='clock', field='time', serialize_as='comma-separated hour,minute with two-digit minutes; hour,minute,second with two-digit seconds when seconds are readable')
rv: 1,14
